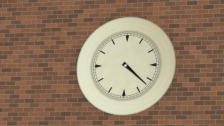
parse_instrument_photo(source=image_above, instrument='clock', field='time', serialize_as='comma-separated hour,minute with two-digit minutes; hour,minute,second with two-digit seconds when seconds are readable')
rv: 4,22
